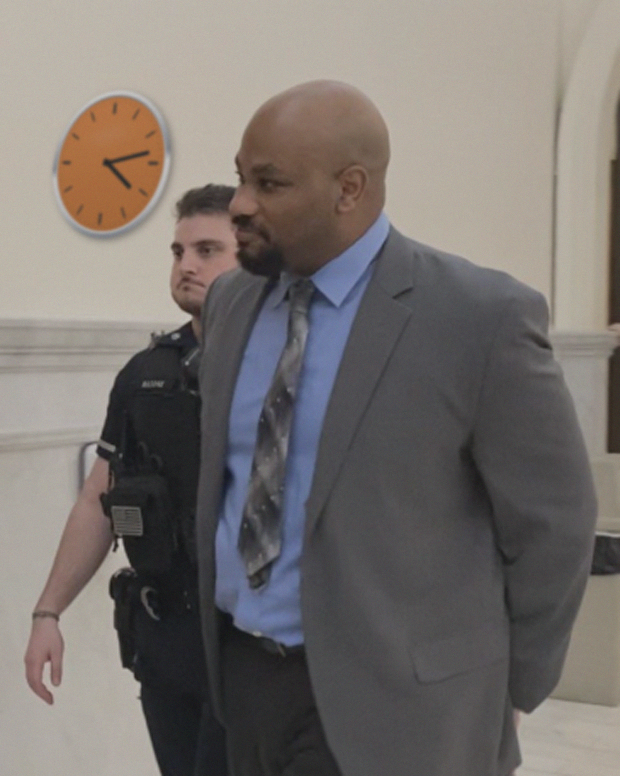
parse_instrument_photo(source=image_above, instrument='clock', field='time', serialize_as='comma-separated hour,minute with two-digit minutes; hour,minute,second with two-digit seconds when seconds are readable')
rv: 4,13
